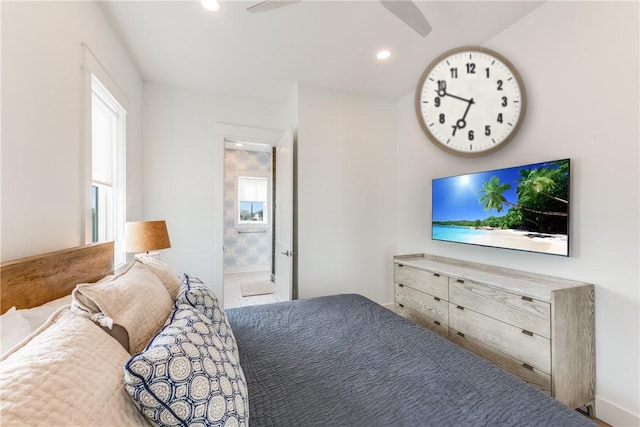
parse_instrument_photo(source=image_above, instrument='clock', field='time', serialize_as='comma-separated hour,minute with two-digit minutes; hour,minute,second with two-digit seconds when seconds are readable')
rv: 6,48
